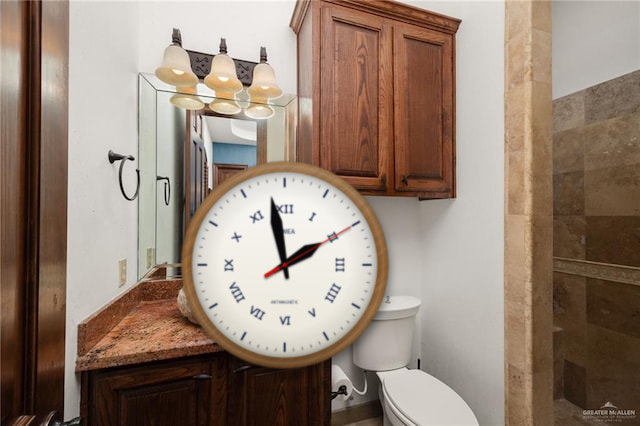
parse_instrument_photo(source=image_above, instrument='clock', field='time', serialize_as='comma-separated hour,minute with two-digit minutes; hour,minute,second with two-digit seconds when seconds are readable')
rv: 1,58,10
